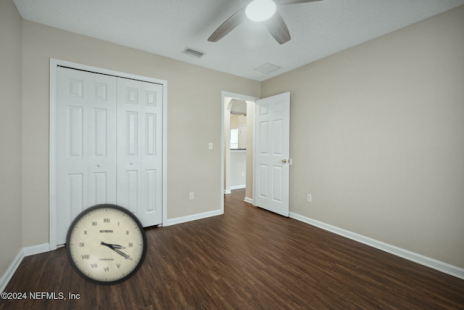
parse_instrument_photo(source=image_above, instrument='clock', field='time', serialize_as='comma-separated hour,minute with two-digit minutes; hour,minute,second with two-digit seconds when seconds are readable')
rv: 3,20
